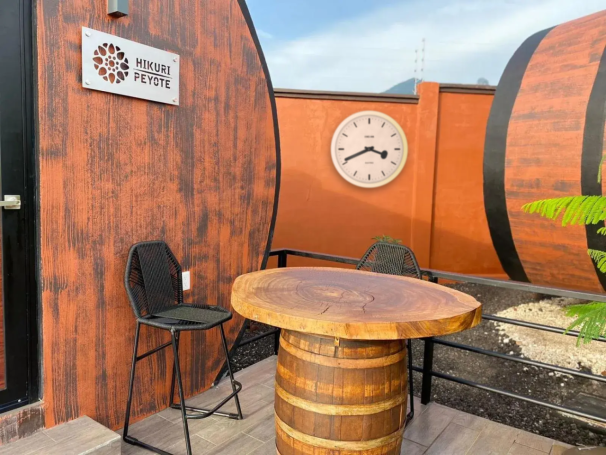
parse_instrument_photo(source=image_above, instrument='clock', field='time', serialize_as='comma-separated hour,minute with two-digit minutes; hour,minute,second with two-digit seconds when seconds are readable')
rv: 3,41
